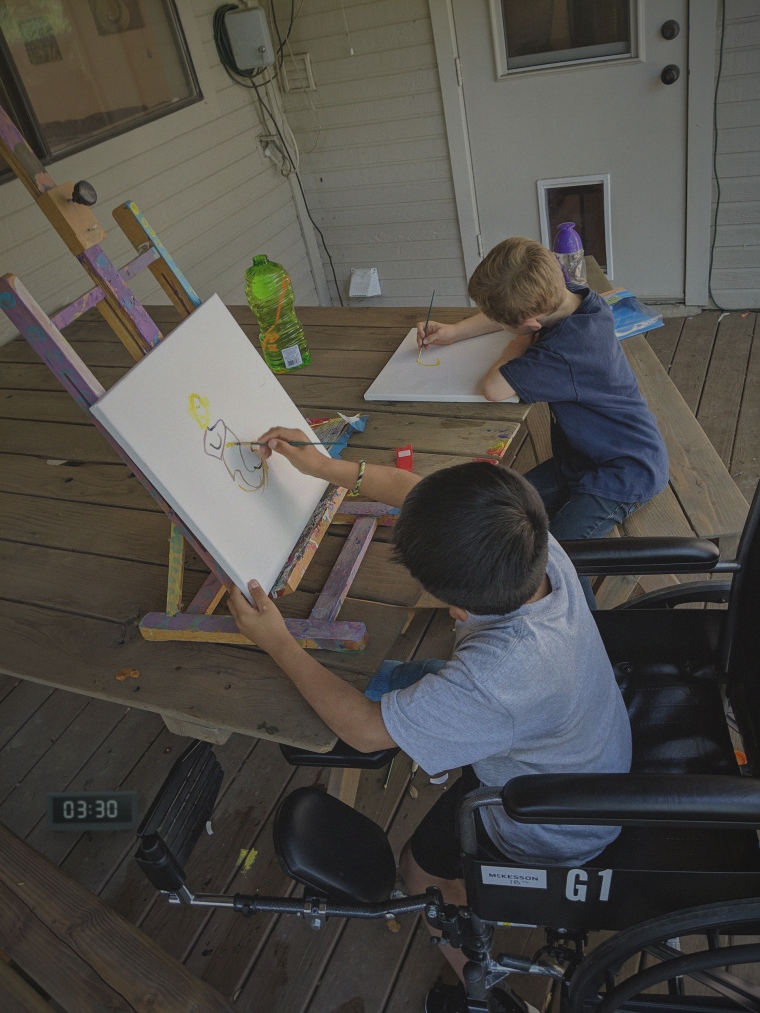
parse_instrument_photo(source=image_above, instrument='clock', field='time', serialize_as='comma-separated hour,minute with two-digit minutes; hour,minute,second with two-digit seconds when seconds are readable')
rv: 3,30
